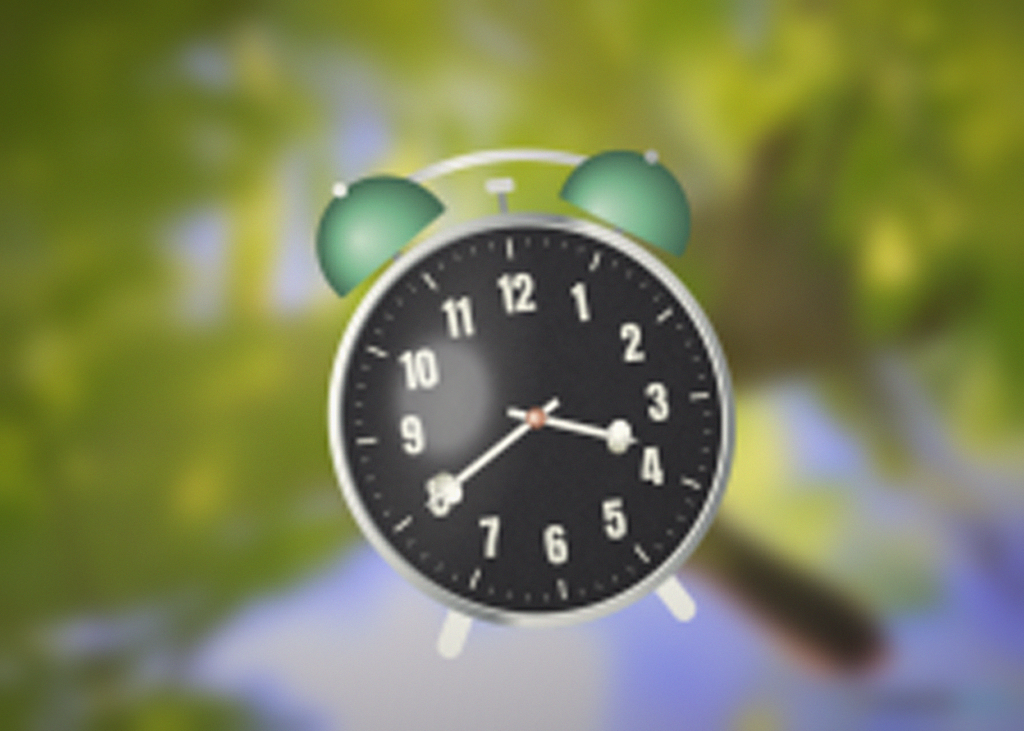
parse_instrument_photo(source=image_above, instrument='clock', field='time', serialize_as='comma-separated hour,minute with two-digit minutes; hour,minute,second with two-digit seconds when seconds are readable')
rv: 3,40
